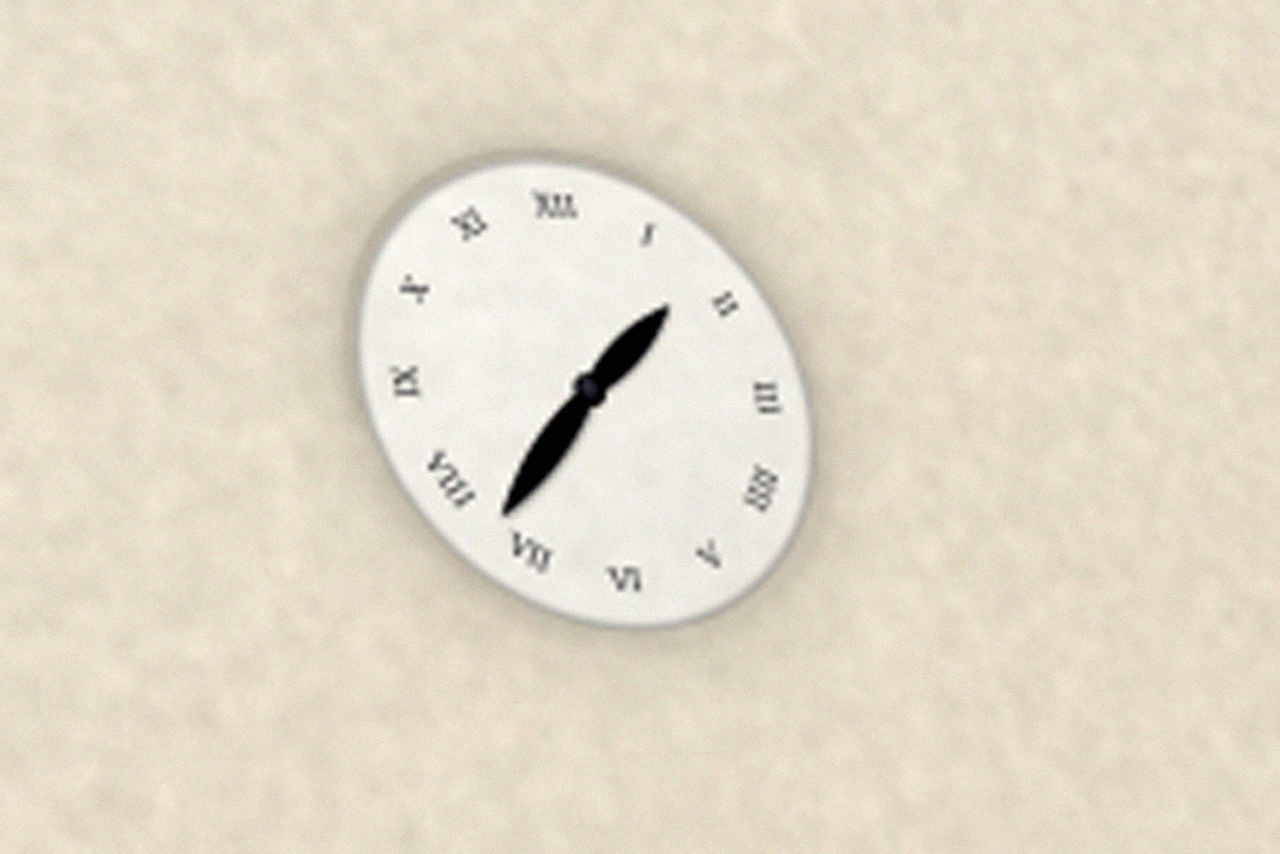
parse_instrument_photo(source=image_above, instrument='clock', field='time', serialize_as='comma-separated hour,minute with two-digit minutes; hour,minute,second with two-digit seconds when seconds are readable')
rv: 1,37
